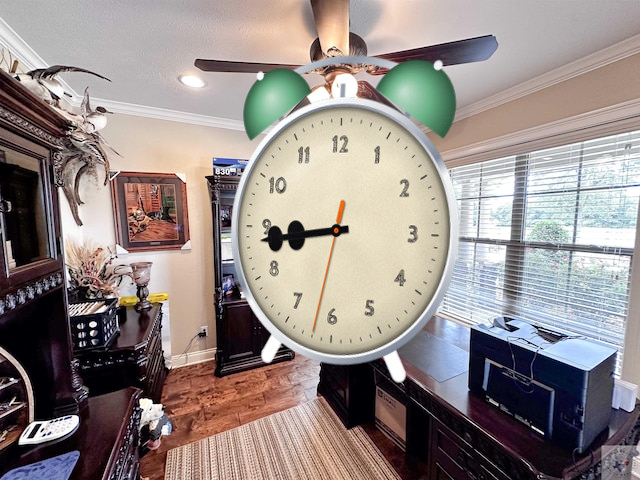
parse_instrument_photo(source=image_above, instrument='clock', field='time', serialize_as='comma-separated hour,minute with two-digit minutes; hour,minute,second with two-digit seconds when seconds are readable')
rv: 8,43,32
